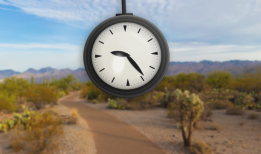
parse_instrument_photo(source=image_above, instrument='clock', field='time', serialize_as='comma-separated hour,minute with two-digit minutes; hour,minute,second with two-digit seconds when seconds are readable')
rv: 9,24
